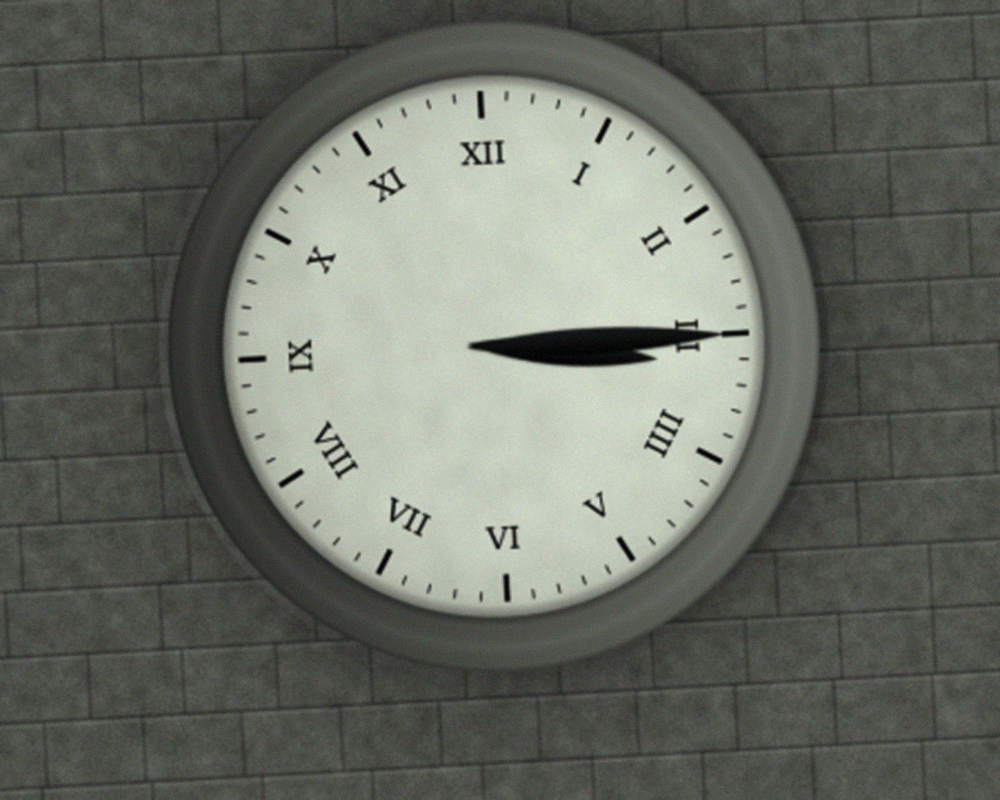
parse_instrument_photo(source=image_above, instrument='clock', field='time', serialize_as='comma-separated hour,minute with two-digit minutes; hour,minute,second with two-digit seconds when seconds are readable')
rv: 3,15
